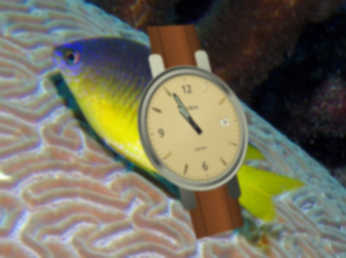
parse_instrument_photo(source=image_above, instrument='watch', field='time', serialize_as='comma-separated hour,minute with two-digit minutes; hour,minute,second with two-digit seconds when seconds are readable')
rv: 10,56
